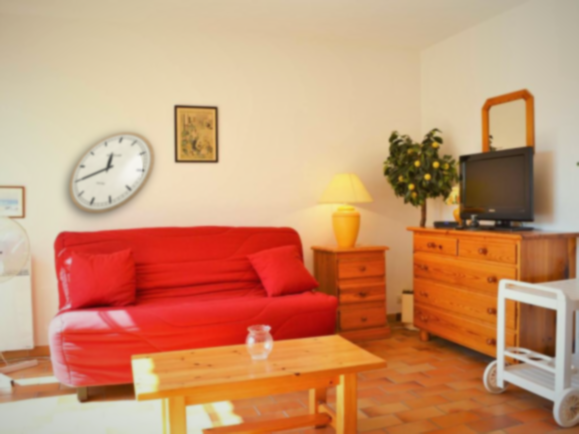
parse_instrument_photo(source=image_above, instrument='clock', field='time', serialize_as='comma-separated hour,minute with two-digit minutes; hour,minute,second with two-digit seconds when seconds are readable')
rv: 11,40
